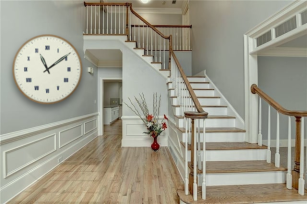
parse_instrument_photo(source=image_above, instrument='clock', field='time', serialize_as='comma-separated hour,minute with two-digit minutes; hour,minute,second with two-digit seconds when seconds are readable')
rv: 11,09
